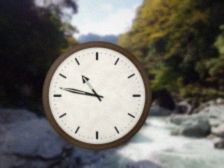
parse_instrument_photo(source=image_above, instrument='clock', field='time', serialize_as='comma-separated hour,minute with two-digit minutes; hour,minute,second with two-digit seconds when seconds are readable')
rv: 10,47
